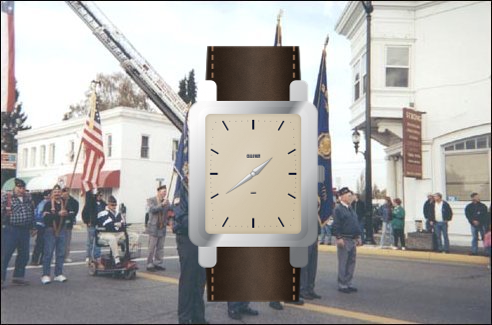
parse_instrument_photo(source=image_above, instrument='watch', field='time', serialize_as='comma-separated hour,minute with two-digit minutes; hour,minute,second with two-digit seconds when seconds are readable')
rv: 1,39
